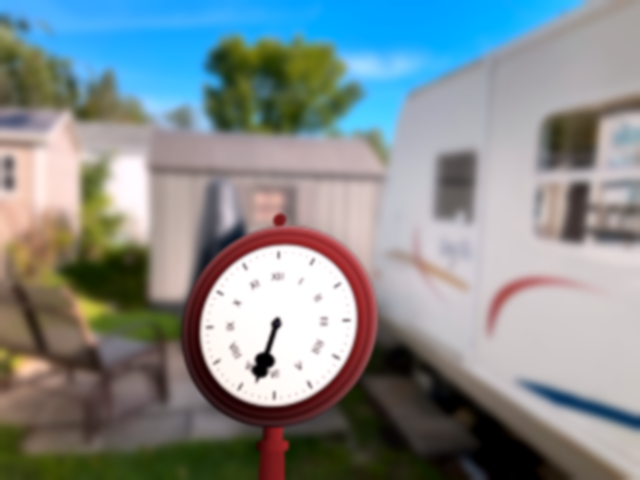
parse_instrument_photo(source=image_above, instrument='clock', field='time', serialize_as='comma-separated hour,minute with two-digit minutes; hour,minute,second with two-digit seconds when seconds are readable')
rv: 6,33
